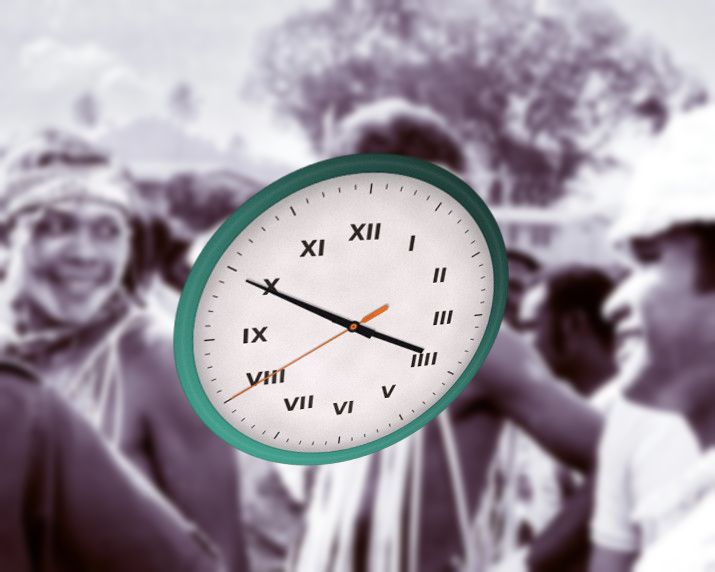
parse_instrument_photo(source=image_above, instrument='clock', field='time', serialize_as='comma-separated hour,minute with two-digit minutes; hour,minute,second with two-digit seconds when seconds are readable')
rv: 3,49,40
